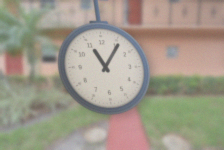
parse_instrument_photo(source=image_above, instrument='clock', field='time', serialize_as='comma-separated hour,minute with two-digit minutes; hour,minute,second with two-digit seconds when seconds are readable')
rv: 11,06
